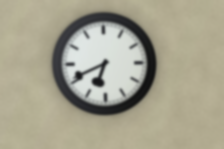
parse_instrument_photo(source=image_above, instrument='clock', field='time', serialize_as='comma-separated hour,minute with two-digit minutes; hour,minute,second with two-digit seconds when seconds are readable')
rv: 6,41
